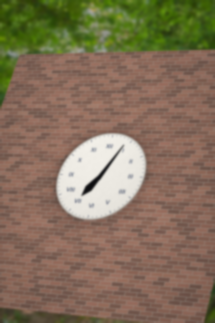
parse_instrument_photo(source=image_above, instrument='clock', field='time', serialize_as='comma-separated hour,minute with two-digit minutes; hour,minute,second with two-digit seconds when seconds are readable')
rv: 7,04
